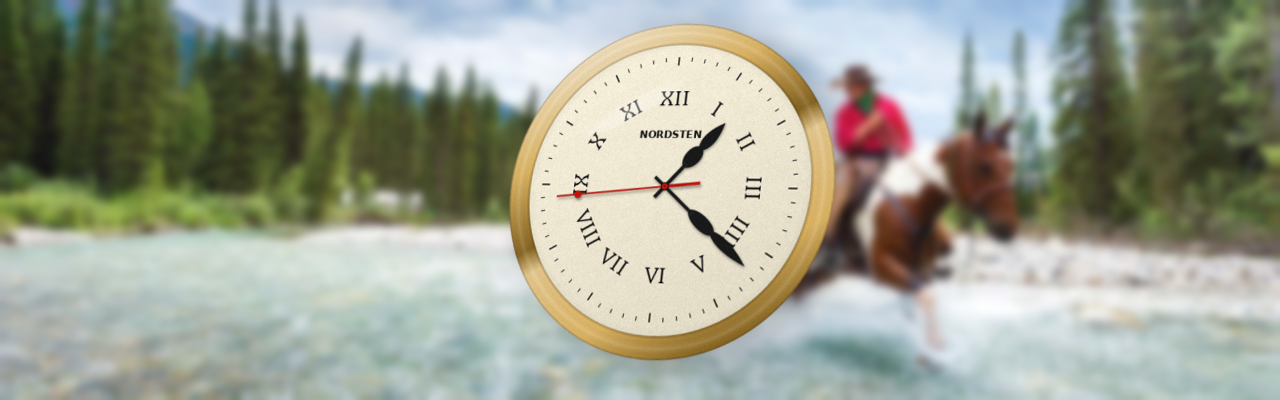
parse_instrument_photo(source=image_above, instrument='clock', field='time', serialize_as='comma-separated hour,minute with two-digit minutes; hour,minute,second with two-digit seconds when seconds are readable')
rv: 1,21,44
